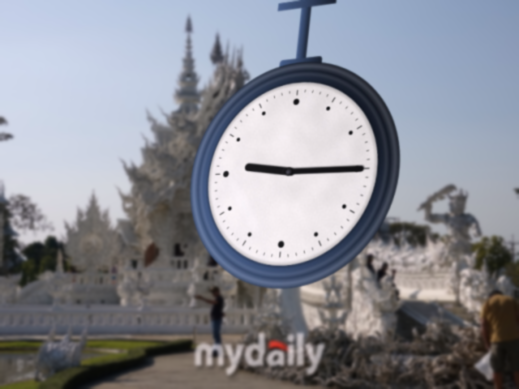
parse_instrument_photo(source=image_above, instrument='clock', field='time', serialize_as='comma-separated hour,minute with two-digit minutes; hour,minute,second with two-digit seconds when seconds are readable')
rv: 9,15
